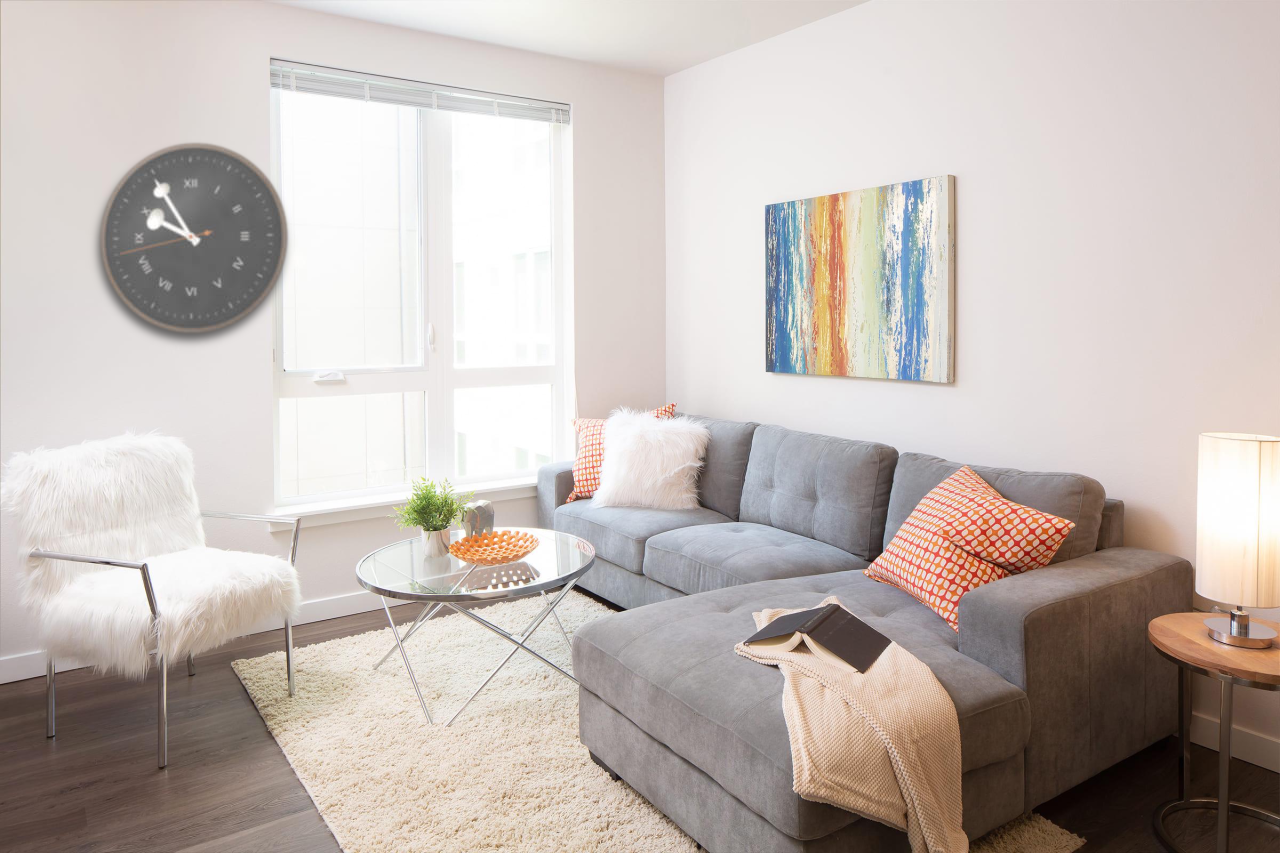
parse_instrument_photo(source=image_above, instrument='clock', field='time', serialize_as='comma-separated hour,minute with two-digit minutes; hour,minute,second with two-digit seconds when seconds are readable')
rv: 9,54,43
